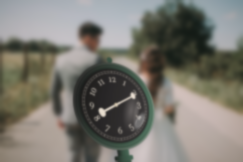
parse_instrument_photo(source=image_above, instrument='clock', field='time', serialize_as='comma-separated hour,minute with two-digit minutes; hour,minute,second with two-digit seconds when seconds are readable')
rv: 8,11
